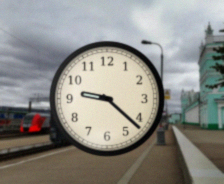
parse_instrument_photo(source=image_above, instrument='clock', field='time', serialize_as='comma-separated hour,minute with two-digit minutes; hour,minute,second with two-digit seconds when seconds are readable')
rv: 9,22
